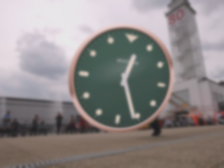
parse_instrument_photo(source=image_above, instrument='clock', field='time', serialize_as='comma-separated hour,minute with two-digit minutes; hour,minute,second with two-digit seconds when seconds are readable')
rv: 12,26
